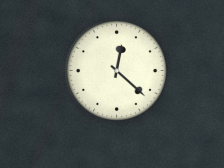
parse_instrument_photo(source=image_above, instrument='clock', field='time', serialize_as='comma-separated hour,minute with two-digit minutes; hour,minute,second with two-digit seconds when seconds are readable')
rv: 12,22
